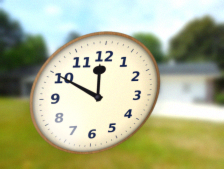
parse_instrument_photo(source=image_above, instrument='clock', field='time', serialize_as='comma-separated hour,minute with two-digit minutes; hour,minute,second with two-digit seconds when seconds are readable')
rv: 11,50
